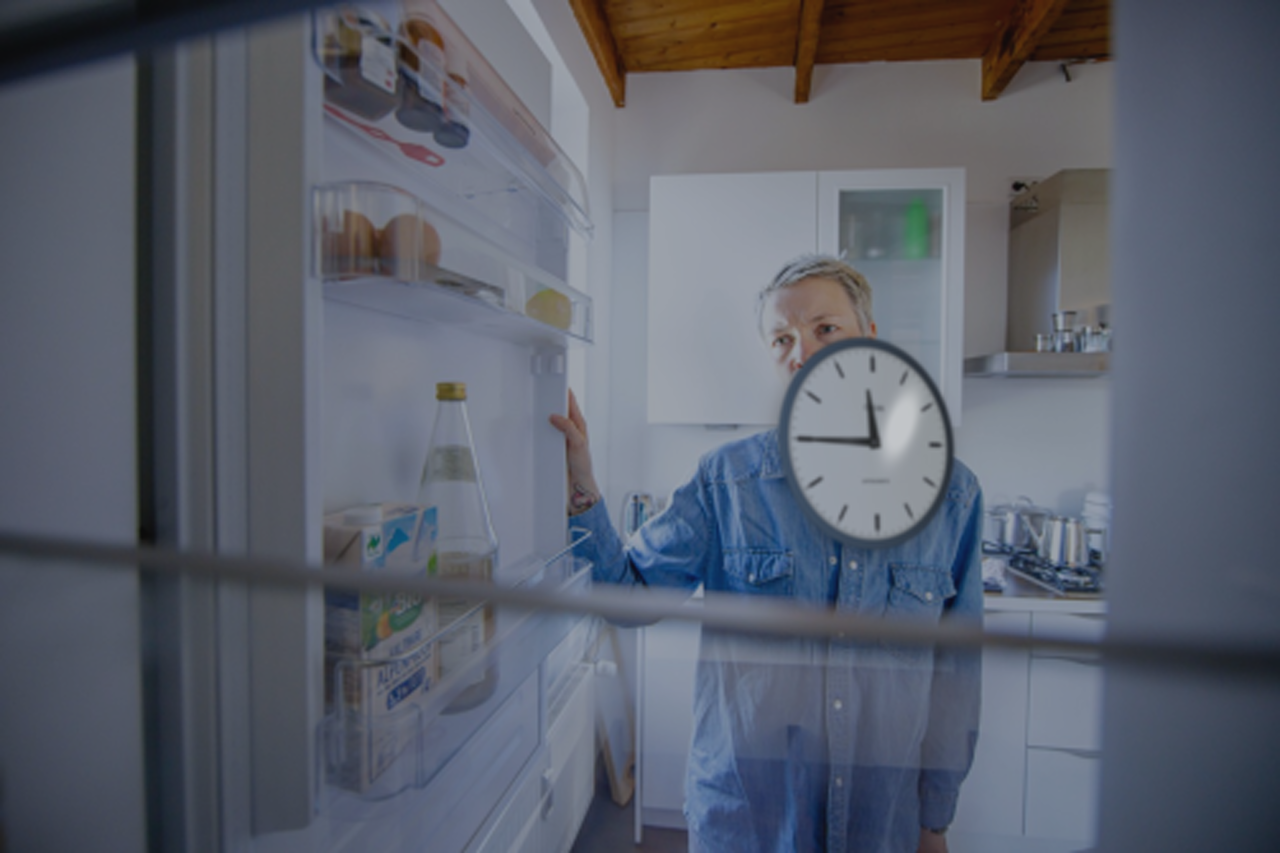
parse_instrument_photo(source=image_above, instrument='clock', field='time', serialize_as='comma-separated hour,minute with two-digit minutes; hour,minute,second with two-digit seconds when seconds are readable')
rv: 11,45
